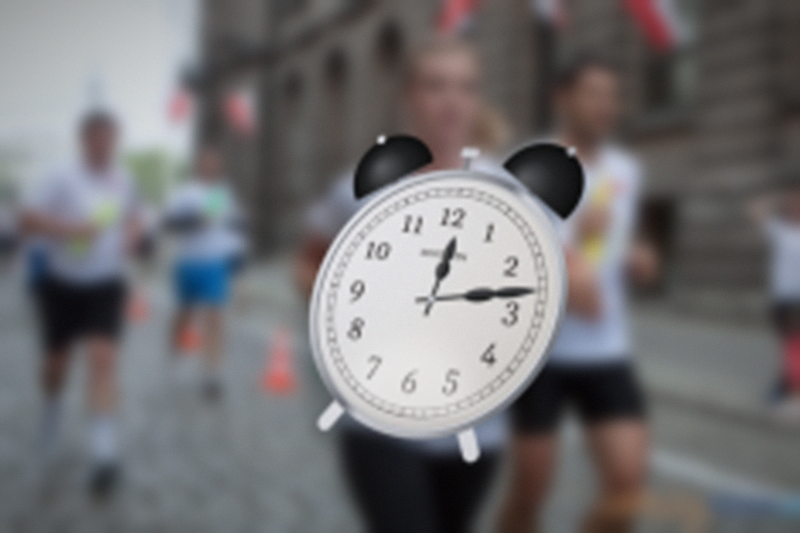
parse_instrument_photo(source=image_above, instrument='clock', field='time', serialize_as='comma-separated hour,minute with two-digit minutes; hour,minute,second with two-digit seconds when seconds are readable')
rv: 12,13
